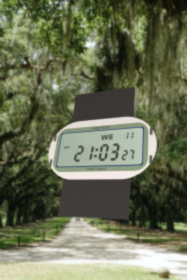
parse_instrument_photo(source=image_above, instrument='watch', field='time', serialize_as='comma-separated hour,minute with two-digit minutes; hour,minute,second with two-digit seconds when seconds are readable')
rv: 21,03,27
